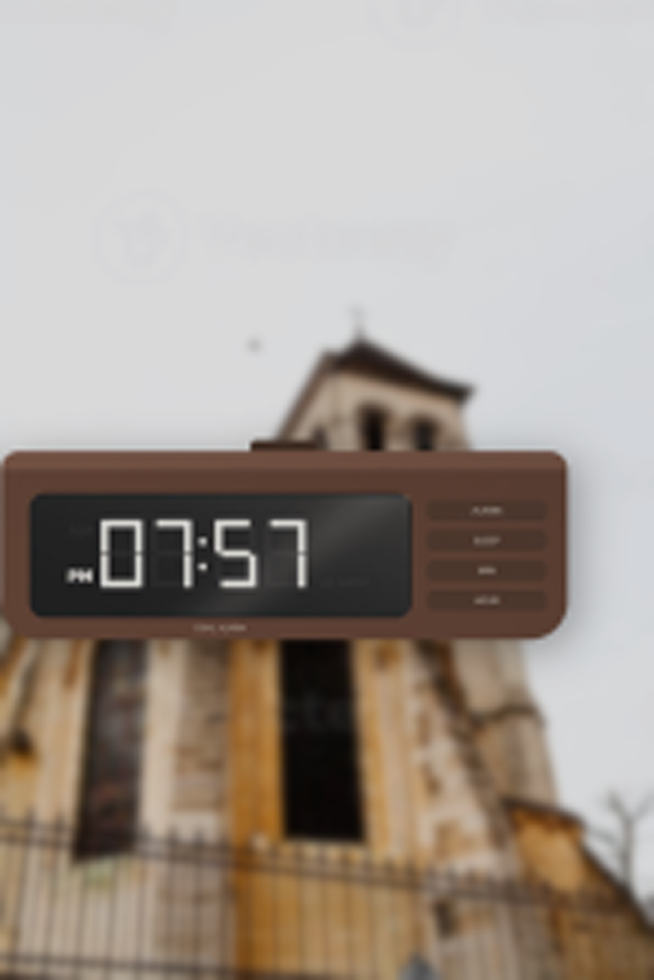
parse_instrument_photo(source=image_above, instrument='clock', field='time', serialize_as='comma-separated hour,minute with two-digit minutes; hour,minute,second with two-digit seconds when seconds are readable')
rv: 7,57
